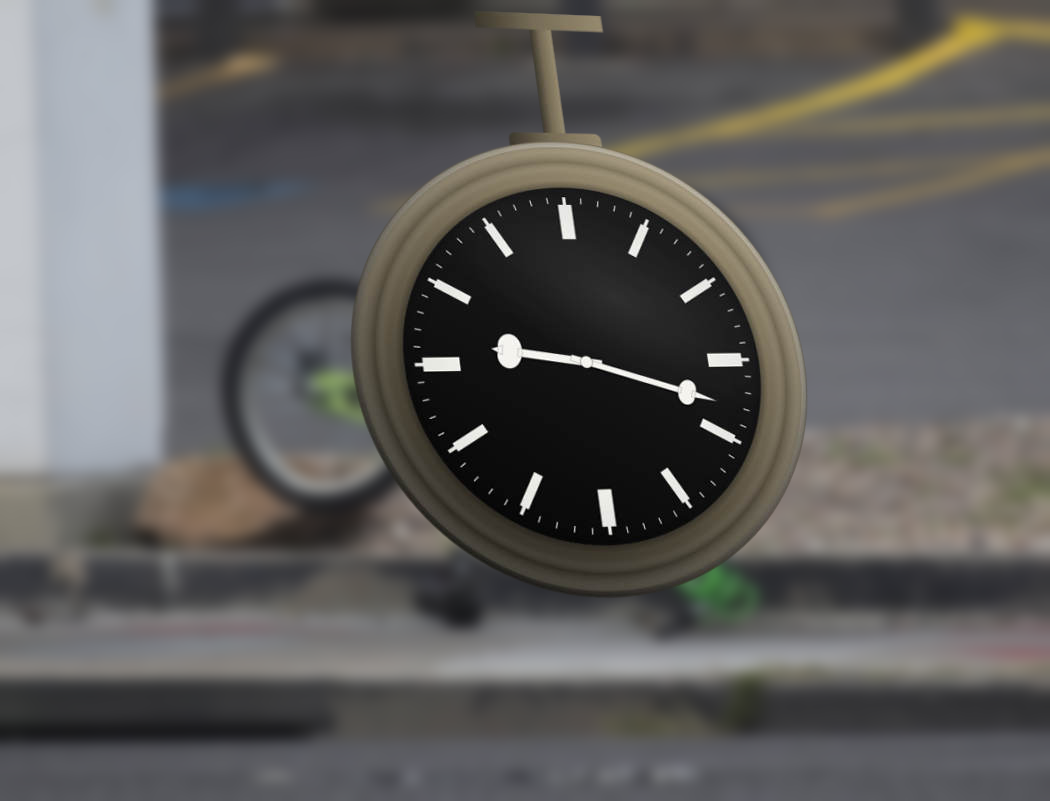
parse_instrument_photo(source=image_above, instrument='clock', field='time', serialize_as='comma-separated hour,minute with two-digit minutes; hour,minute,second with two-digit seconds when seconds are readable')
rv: 9,18
